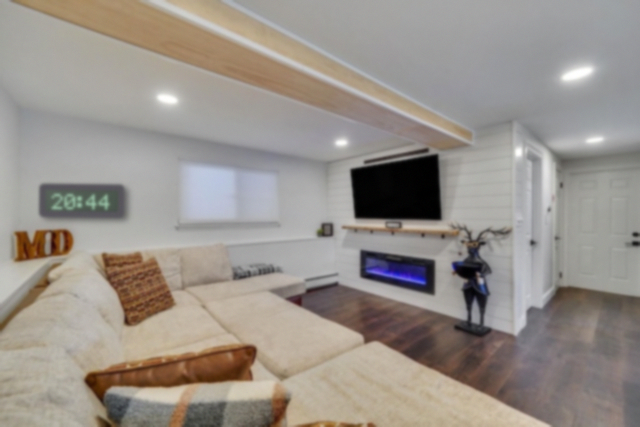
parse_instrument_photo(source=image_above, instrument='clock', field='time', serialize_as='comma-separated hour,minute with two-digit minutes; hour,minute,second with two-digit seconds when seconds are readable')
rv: 20,44
